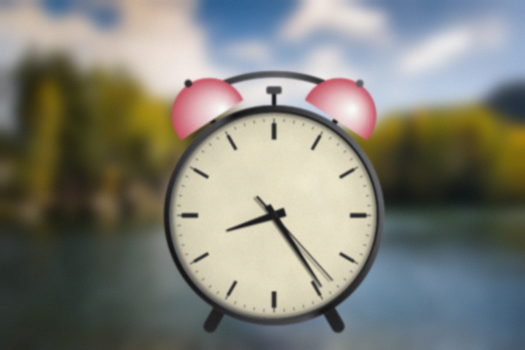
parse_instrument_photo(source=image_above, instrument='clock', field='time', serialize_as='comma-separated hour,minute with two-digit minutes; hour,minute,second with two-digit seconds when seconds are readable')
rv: 8,24,23
